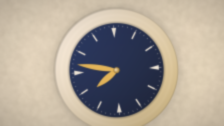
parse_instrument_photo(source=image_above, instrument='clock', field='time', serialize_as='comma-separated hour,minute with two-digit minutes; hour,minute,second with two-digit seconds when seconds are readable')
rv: 7,47
